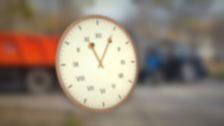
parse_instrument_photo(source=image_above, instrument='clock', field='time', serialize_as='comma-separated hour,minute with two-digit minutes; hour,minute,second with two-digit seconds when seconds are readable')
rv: 11,05
